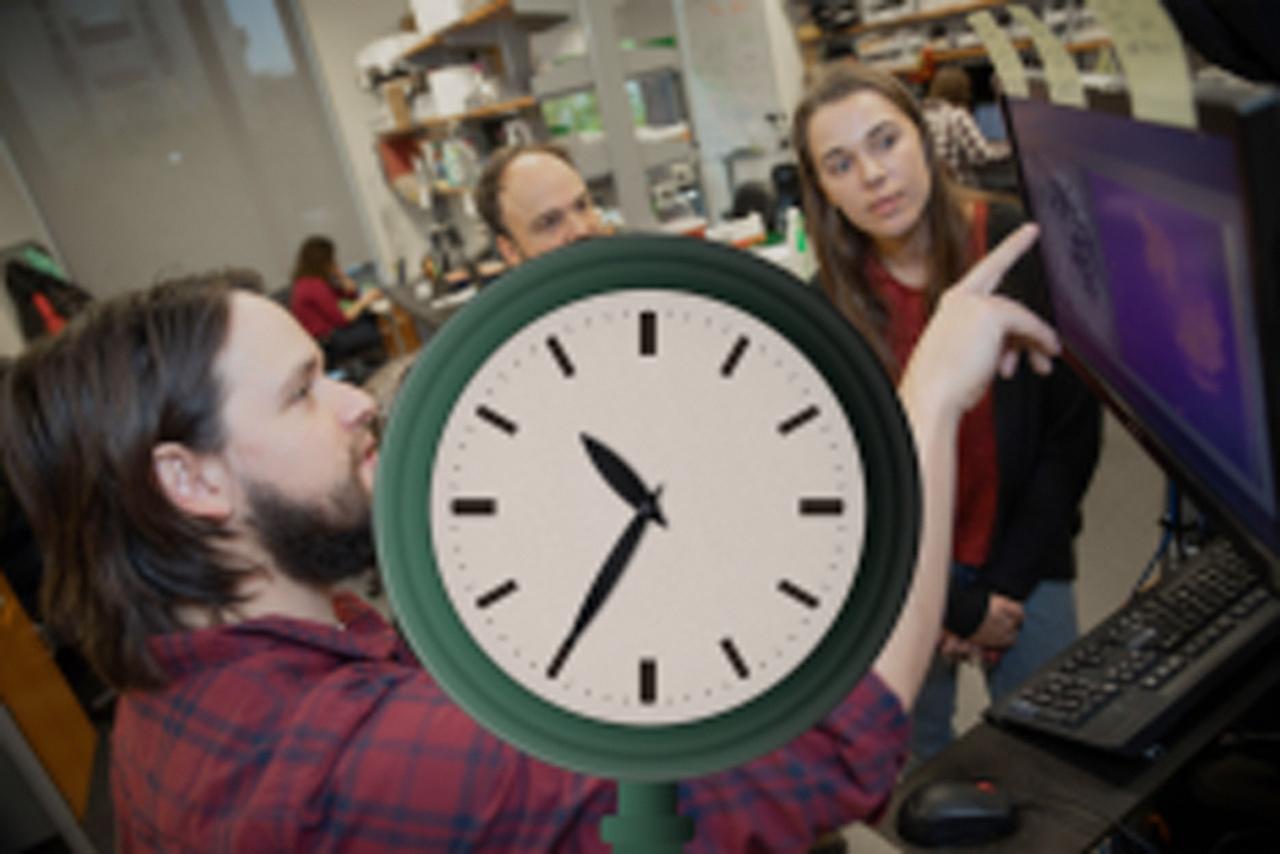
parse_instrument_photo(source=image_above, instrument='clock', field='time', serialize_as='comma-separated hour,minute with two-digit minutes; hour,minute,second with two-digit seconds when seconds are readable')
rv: 10,35
